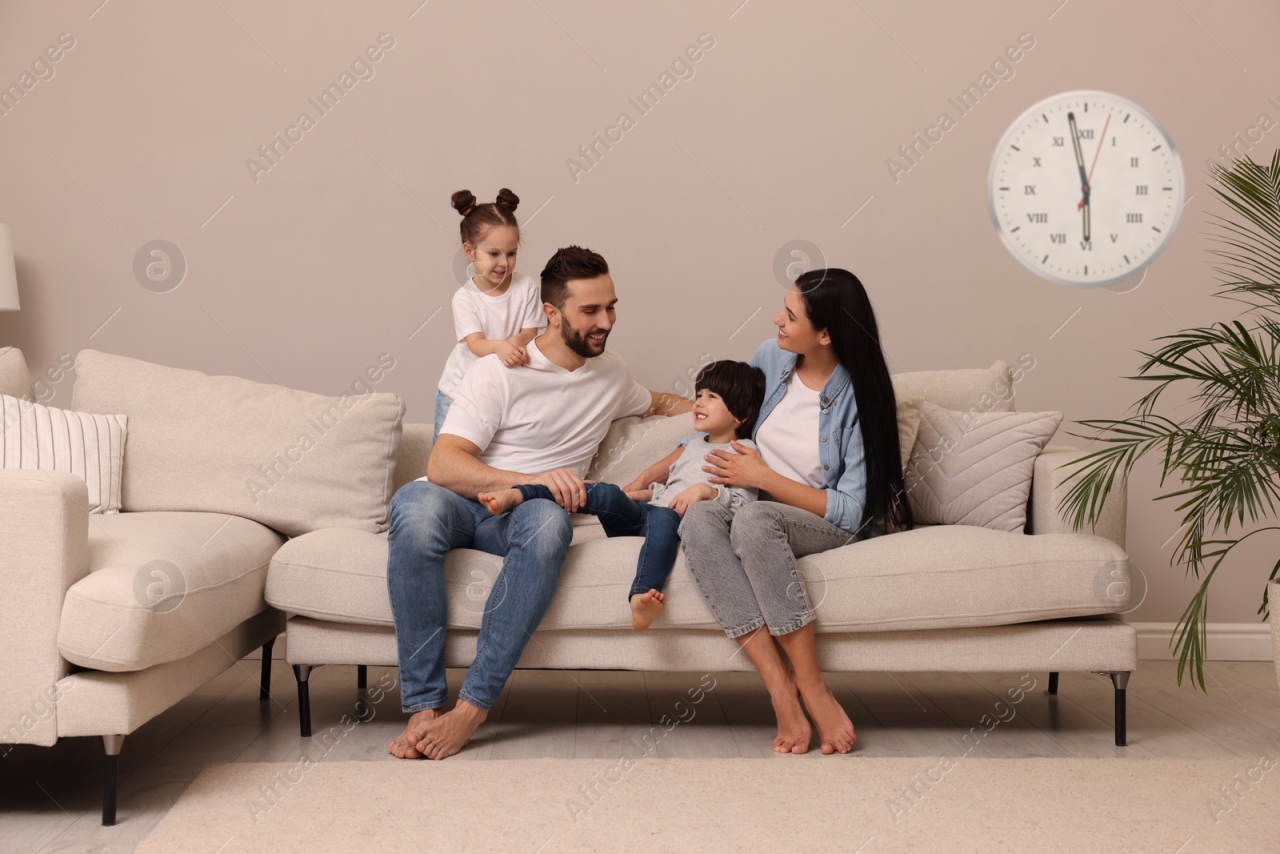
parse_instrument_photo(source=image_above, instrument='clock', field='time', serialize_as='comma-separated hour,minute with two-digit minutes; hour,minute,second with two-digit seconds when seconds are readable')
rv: 5,58,03
